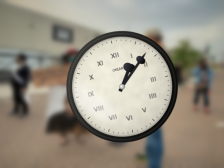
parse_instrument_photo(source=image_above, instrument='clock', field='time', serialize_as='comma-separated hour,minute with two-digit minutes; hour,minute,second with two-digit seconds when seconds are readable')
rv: 1,08
